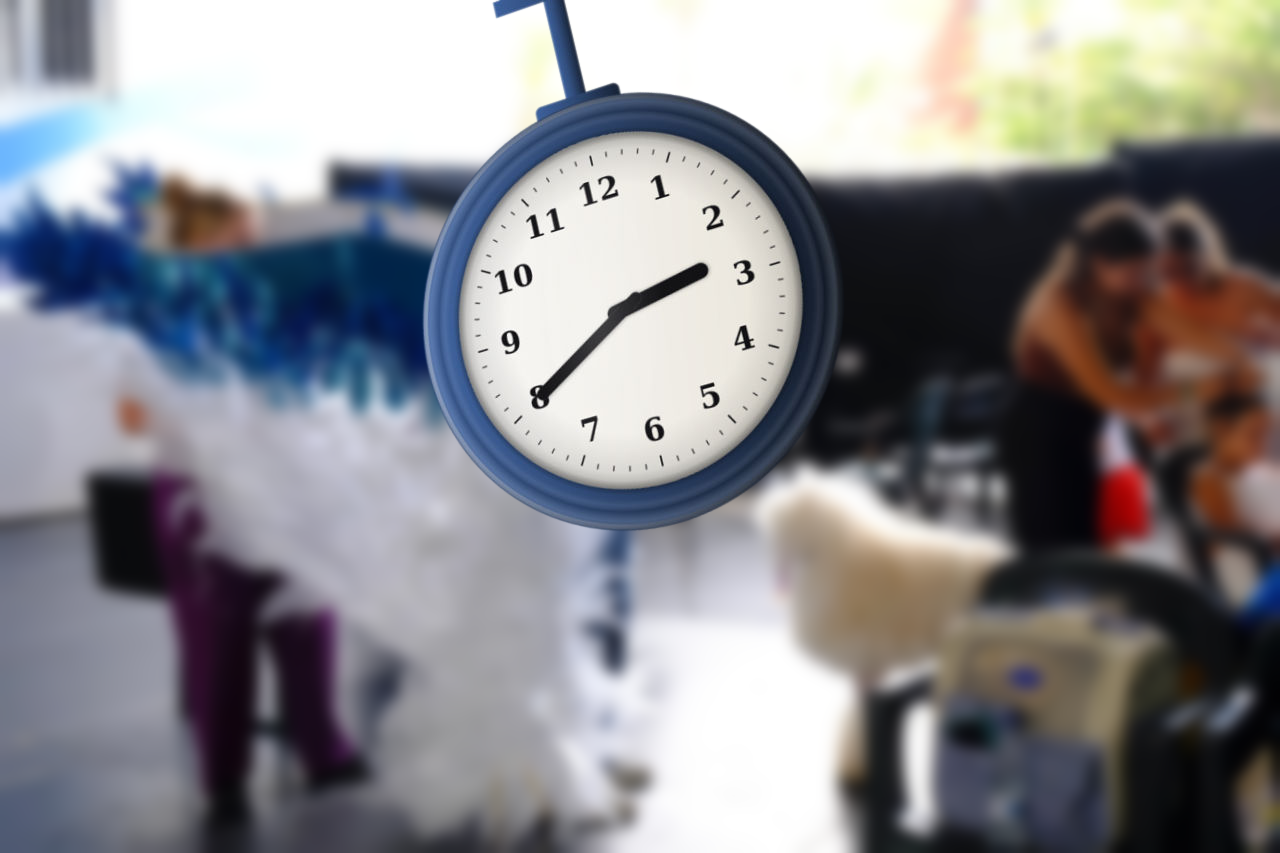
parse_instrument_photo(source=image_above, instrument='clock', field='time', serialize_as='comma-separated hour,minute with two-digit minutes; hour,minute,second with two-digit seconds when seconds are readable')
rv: 2,40
